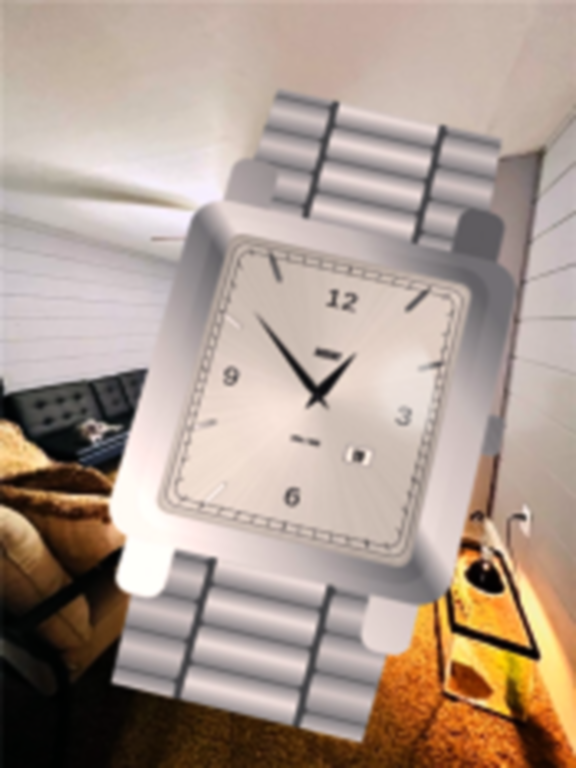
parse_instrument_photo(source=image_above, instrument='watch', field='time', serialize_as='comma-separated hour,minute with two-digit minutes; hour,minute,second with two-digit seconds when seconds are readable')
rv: 12,52
